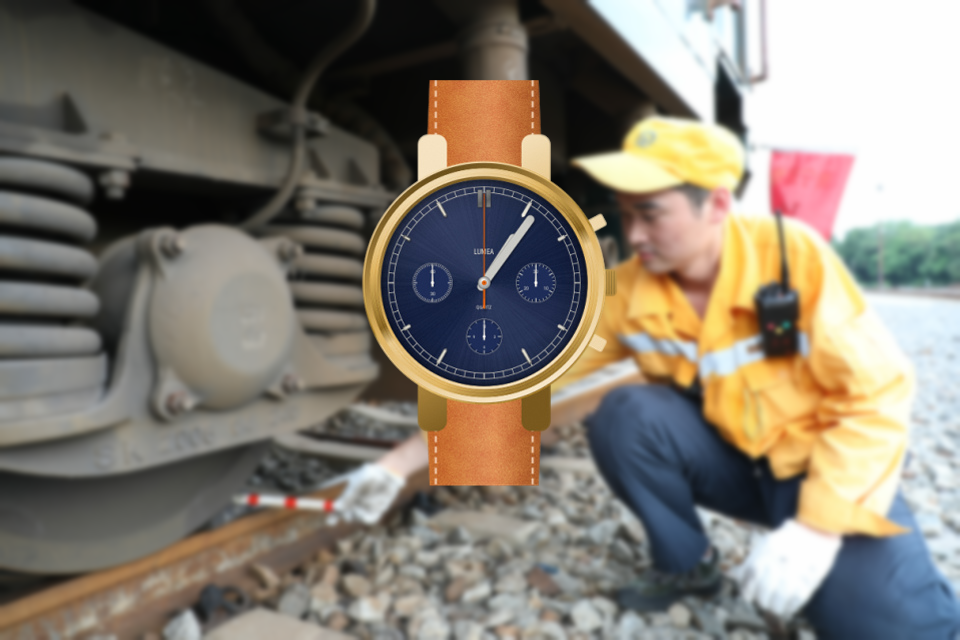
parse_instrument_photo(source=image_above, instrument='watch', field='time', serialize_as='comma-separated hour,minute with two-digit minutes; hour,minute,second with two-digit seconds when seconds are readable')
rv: 1,06
